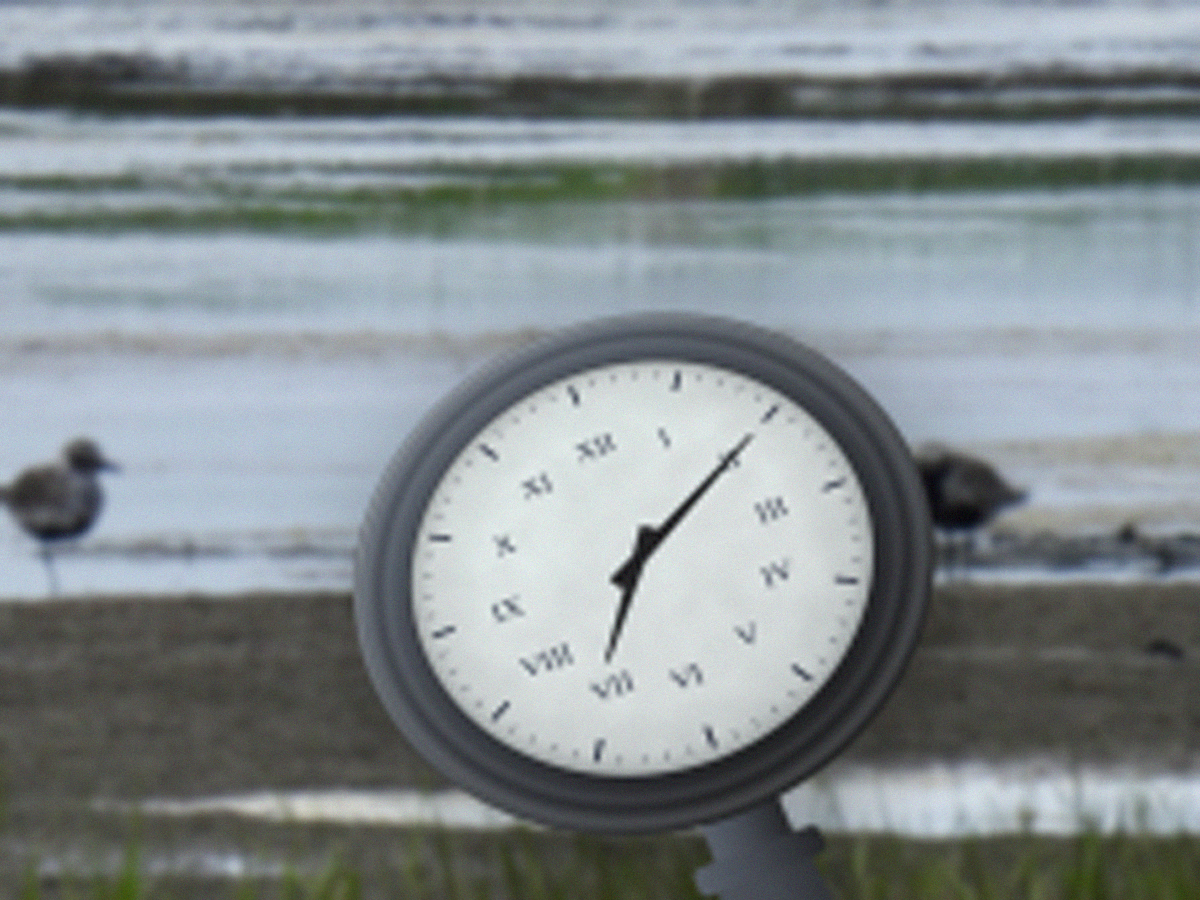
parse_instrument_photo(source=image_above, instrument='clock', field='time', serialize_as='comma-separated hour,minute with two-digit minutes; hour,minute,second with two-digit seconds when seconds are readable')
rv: 7,10
